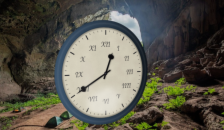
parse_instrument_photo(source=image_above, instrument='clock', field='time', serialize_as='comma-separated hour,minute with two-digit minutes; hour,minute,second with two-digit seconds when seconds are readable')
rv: 12,40
